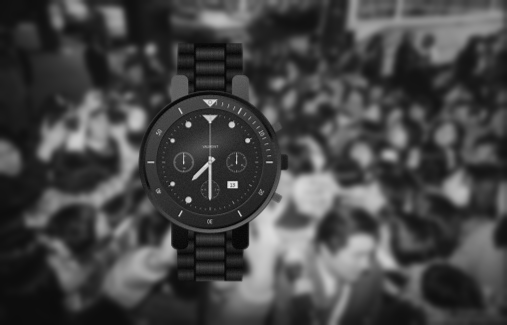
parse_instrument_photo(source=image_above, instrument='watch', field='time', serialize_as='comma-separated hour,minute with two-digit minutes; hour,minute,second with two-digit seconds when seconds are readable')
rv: 7,30
